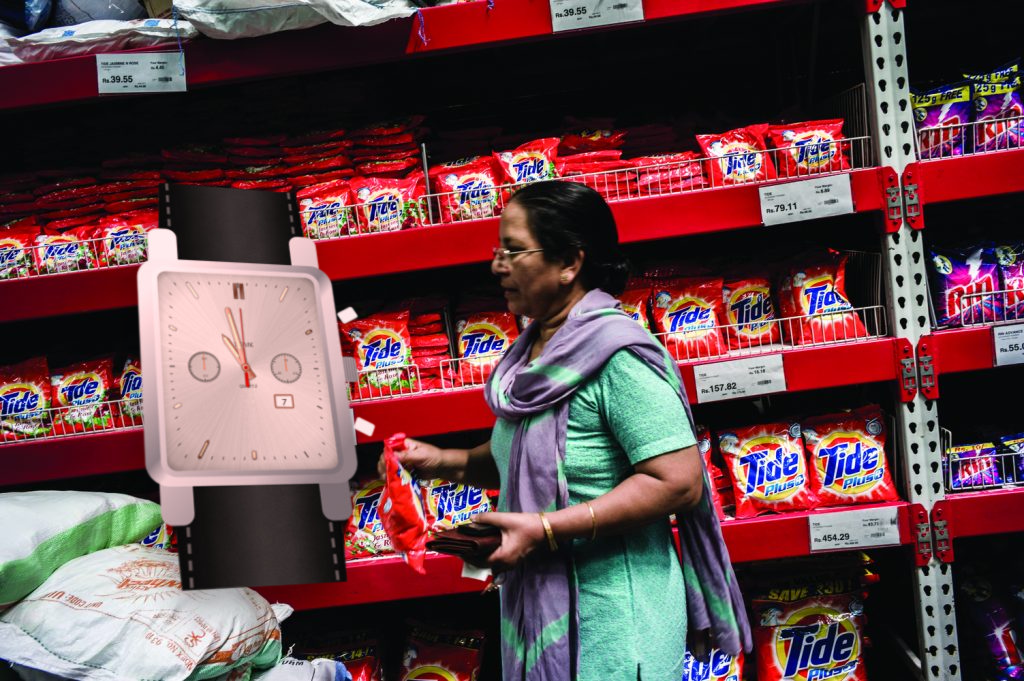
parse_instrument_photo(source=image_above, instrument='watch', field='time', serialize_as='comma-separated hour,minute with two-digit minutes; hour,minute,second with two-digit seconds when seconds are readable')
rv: 10,58
